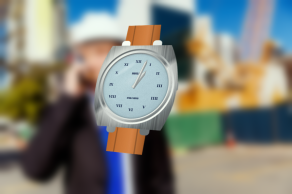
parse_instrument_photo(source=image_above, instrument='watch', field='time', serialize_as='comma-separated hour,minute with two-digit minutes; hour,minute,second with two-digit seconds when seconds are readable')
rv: 1,03
